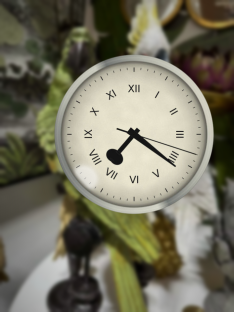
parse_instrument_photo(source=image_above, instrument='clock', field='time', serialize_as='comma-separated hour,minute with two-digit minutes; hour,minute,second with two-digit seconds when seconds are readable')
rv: 7,21,18
